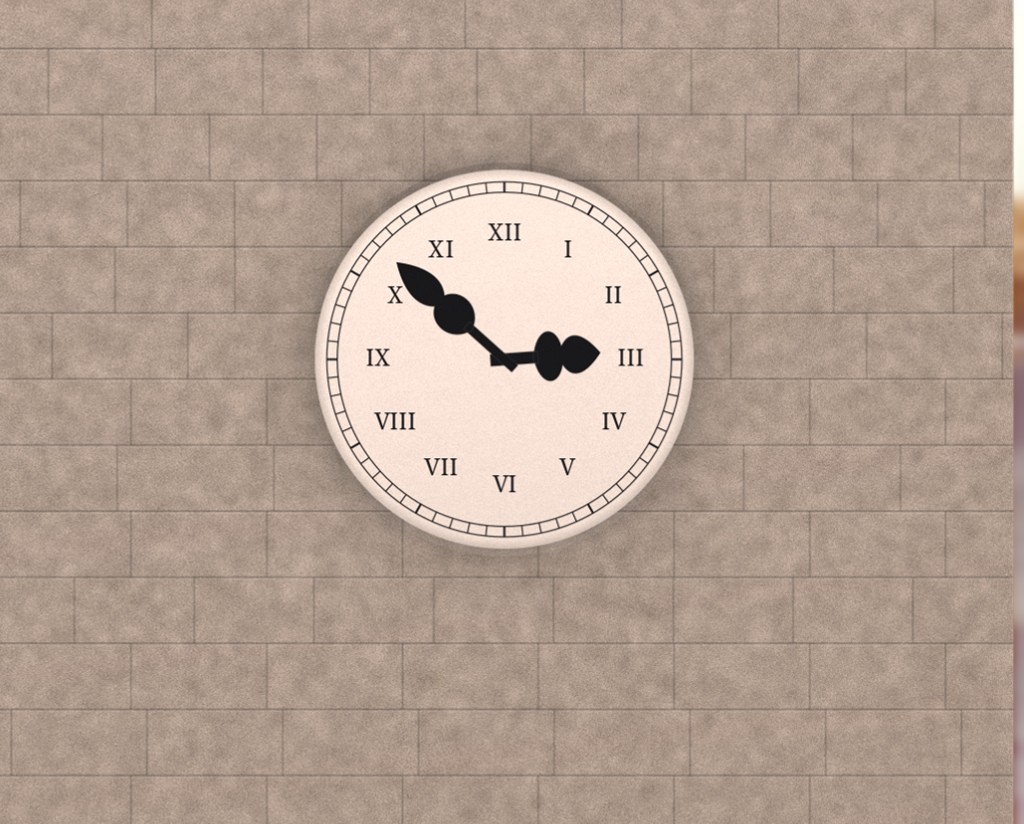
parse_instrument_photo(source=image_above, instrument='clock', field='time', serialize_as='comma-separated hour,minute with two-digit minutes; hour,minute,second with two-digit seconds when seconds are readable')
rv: 2,52
